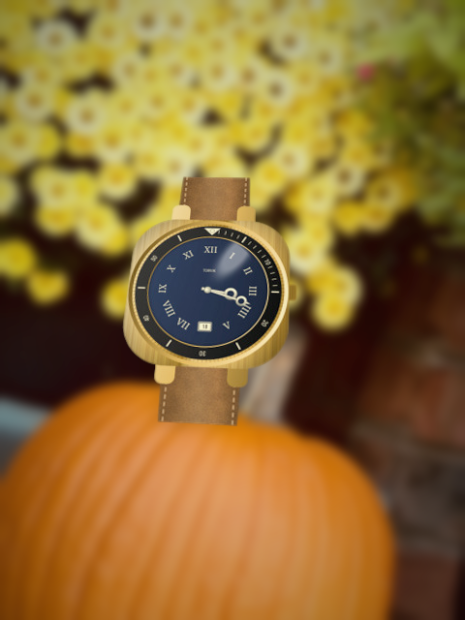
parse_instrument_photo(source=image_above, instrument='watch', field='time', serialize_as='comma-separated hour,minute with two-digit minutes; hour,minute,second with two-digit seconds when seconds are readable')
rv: 3,18
